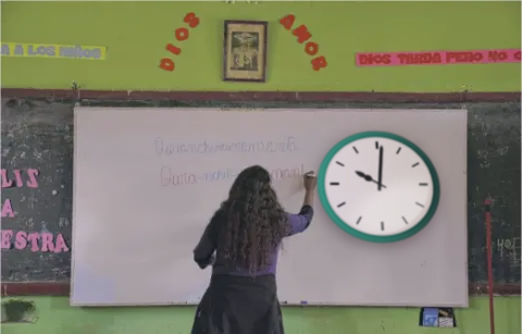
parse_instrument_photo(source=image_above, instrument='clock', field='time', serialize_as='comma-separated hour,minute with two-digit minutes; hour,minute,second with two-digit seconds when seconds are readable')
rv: 10,01
